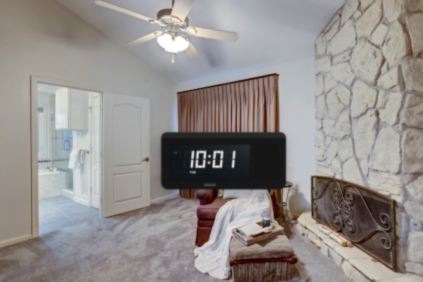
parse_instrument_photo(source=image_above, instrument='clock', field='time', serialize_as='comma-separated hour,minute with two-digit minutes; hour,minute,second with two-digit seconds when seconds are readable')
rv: 10,01
